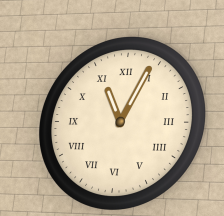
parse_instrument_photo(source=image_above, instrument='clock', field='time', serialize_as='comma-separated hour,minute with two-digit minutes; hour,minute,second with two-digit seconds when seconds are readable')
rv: 11,04
